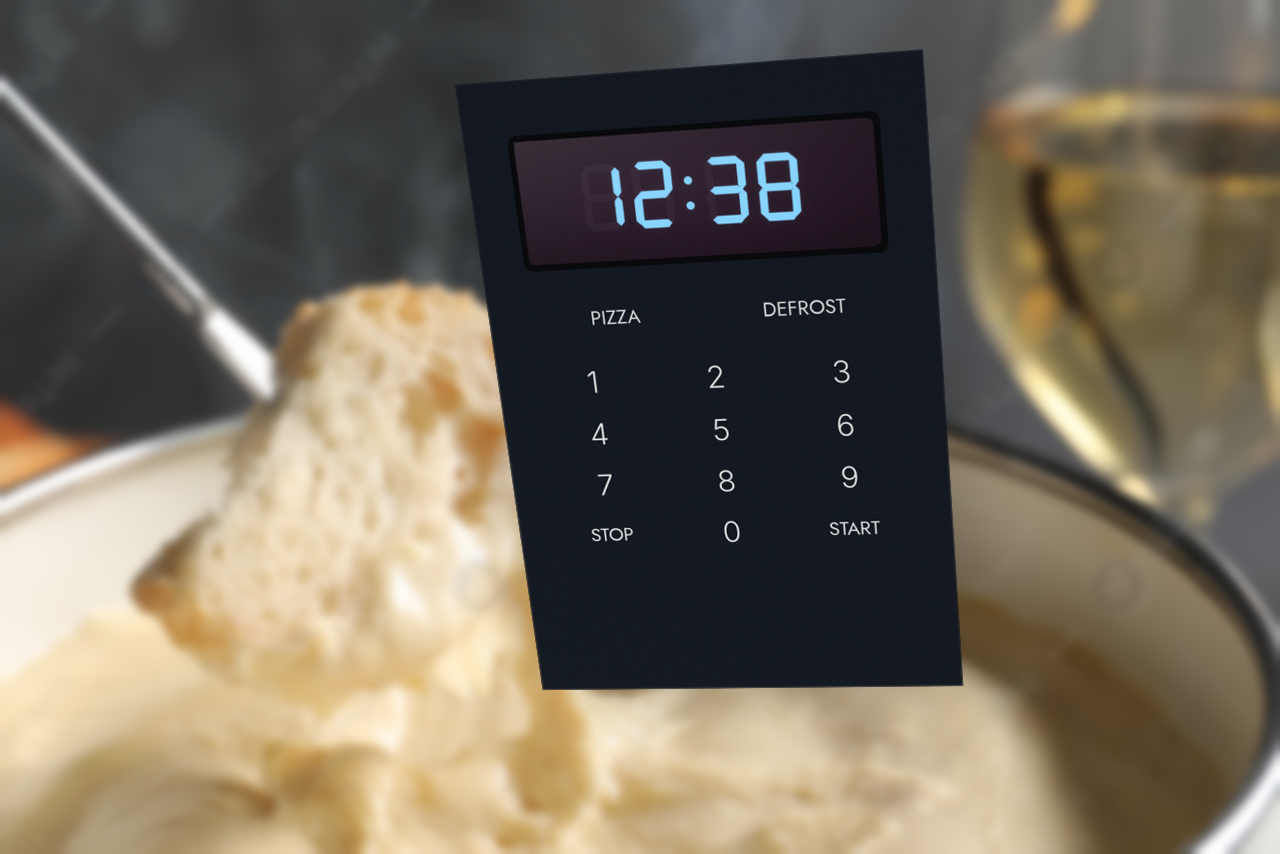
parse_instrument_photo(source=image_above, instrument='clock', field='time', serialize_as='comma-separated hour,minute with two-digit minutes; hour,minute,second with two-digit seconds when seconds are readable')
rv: 12,38
